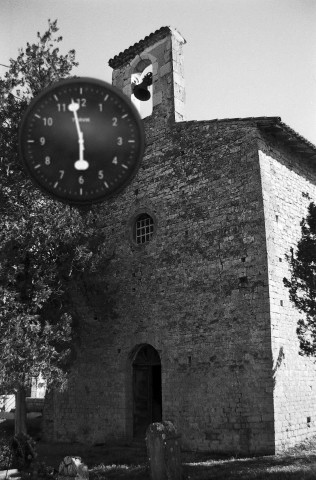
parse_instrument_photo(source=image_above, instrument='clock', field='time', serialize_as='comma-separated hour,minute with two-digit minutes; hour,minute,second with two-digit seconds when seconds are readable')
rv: 5,58
